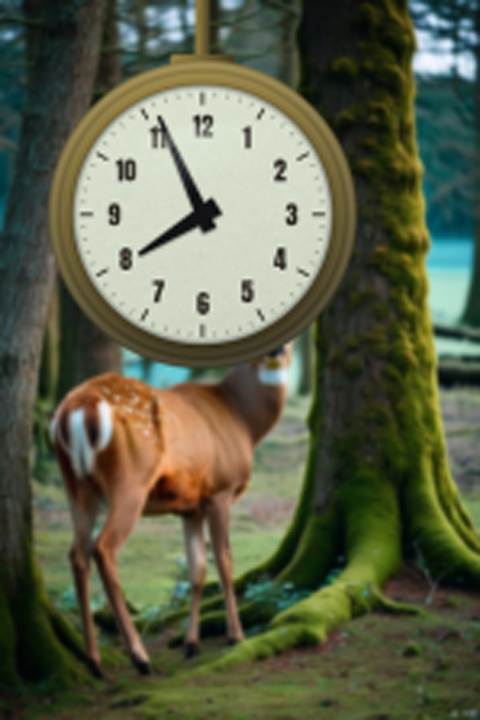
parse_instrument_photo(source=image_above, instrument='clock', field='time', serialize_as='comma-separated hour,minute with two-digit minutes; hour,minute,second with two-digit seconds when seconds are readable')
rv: 7,56
